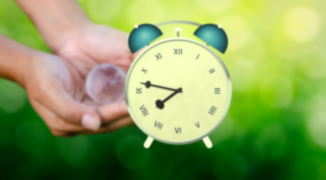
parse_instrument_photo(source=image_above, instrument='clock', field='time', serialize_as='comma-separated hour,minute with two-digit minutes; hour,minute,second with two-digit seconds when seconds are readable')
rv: 7,47
